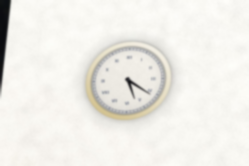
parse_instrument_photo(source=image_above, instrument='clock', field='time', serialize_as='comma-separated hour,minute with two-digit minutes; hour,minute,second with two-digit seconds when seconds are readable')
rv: 5,21
